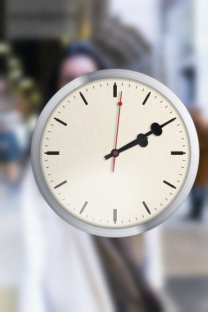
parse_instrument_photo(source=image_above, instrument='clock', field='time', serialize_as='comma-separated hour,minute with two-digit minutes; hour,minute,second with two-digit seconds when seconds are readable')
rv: 2,10,01
